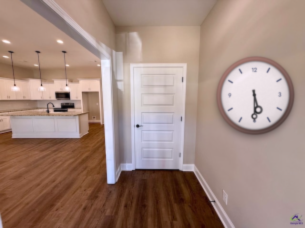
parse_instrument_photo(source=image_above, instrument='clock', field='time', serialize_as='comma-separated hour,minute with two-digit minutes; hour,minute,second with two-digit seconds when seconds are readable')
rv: 5,30
